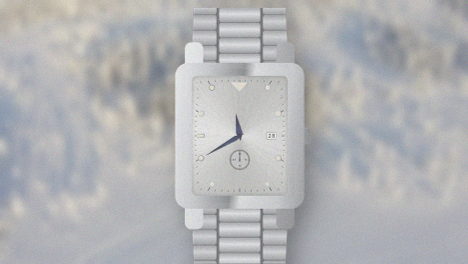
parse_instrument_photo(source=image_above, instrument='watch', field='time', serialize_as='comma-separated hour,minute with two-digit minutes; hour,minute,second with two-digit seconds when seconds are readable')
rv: 11,40
